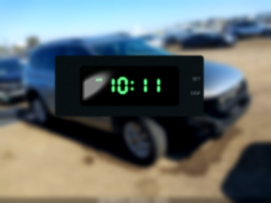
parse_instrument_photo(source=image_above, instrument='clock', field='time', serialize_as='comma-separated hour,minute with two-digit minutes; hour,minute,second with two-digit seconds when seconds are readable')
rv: 10,11
